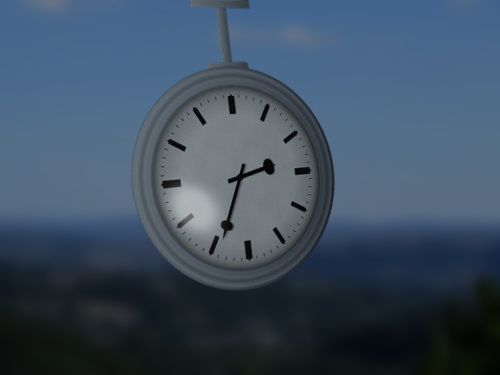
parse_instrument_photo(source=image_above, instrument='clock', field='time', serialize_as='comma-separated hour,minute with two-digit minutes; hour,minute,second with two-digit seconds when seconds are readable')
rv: 2,34
